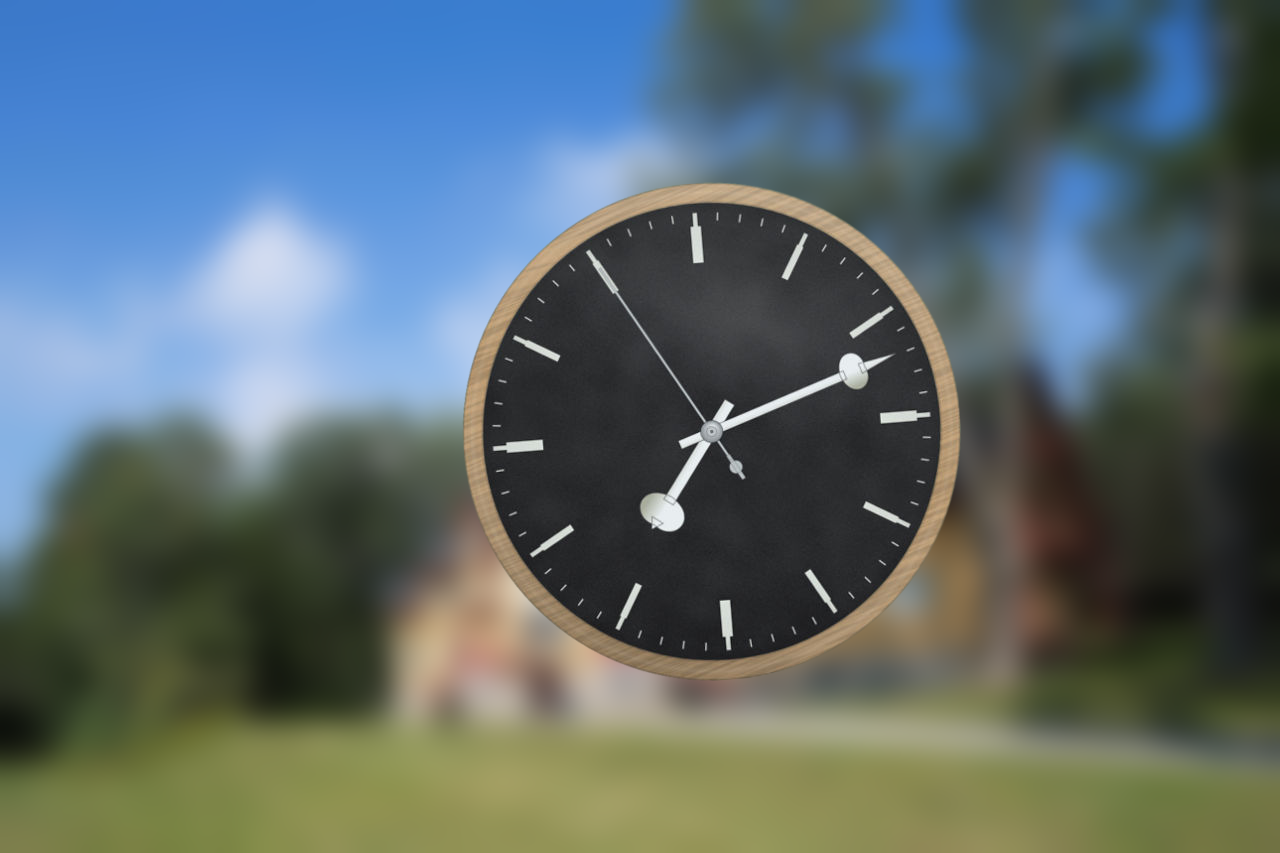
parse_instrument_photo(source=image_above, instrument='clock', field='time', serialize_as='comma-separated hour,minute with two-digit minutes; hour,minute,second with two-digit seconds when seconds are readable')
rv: 7,11,55
